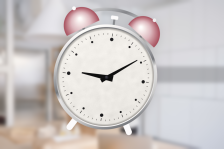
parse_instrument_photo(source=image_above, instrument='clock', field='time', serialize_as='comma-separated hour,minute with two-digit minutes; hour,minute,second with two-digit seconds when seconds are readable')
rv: 9,09
